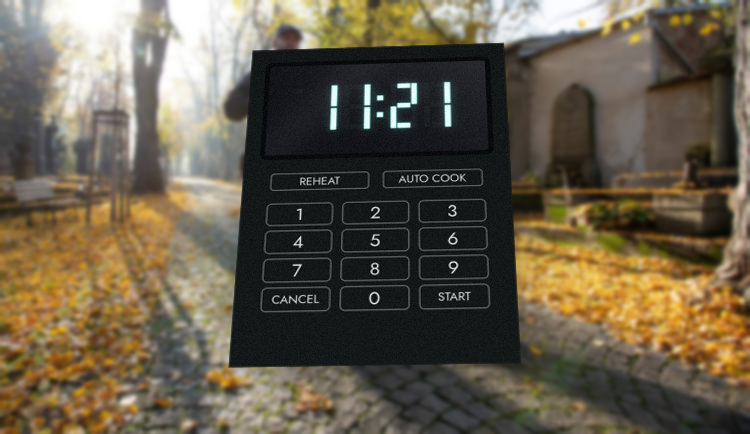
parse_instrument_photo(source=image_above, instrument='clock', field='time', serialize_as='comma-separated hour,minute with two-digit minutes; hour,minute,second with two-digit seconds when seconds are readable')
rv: 11,21
